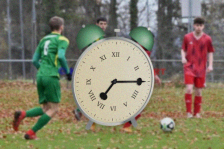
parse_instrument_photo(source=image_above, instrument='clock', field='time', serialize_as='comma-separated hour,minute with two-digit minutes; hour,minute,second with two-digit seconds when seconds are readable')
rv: 7,15
